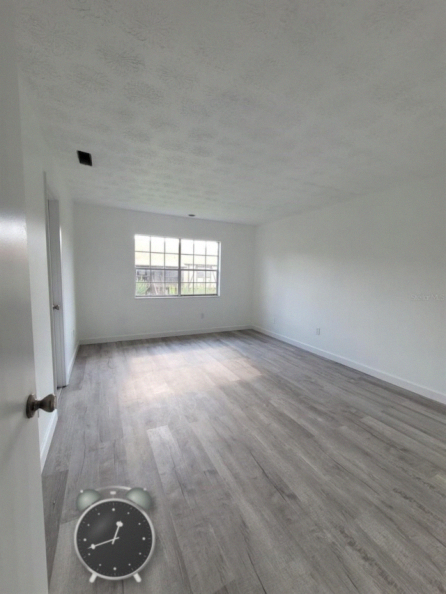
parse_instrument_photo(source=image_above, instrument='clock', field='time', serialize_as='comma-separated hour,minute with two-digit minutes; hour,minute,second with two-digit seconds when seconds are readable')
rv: 12,42
